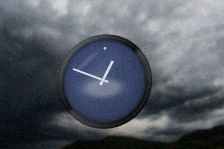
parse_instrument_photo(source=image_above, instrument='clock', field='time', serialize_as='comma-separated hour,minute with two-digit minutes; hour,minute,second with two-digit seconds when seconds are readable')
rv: 12,48
